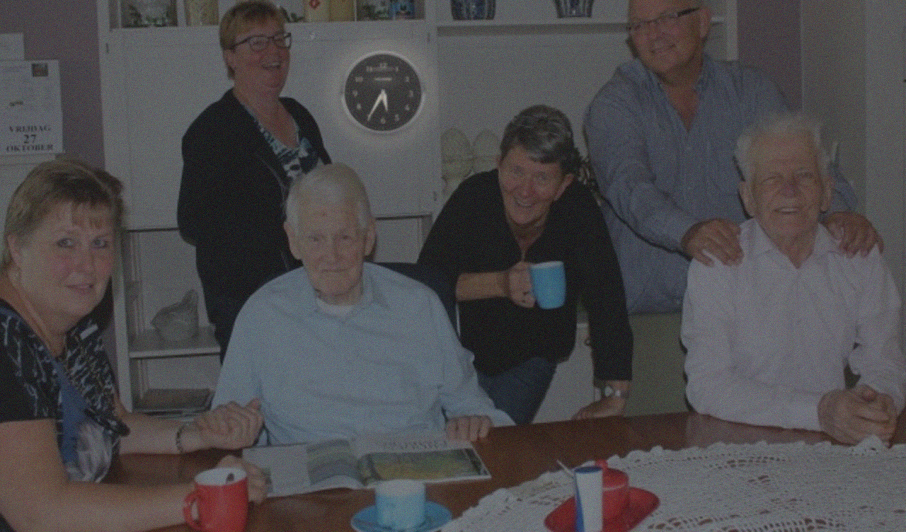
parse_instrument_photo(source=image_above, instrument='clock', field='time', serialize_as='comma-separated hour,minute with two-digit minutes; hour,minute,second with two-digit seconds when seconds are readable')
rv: 5,35
